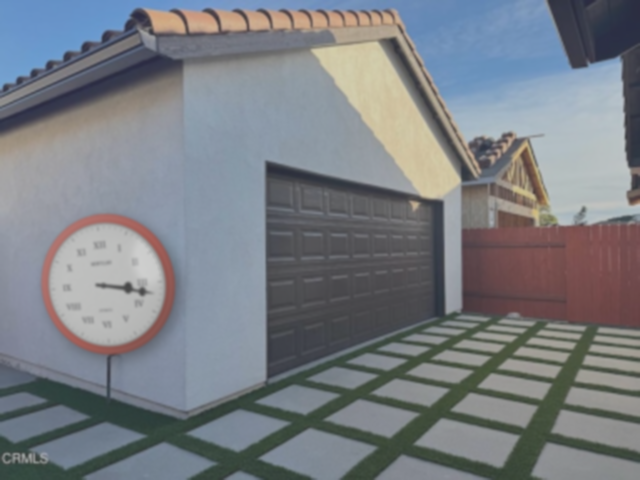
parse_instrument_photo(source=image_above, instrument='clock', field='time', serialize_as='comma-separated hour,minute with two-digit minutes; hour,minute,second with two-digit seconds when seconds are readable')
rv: 3,17
